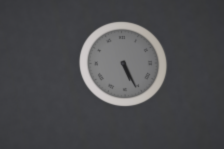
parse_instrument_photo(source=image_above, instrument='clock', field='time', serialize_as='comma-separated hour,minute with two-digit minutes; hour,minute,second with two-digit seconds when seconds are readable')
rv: 5,26
